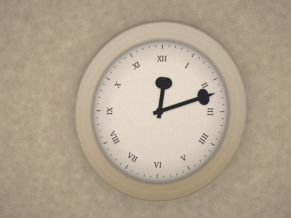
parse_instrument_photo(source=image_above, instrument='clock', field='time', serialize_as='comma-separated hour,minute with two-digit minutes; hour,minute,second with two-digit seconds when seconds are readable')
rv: 12,12
